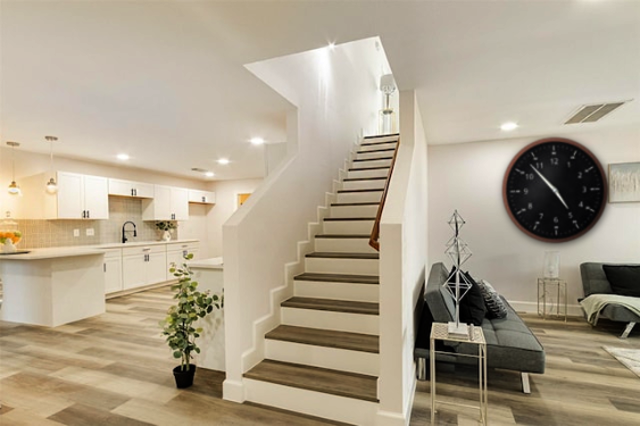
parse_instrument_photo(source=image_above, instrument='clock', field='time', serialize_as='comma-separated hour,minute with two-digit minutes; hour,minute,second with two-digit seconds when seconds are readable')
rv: 4,53
